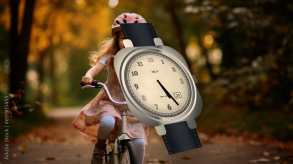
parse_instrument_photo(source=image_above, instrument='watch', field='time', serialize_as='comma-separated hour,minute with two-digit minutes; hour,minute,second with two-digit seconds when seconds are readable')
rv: 5,26
